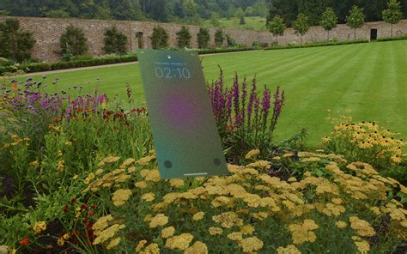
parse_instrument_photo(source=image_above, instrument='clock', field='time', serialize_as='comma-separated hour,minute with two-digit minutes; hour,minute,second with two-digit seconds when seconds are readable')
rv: 2,10
